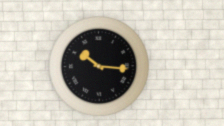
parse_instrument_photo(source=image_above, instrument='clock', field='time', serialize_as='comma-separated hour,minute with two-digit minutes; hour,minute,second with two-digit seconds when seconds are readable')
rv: 10,16
